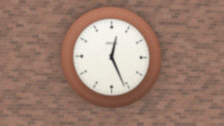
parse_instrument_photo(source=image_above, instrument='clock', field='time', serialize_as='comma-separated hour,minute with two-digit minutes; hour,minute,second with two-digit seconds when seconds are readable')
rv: 12,26
